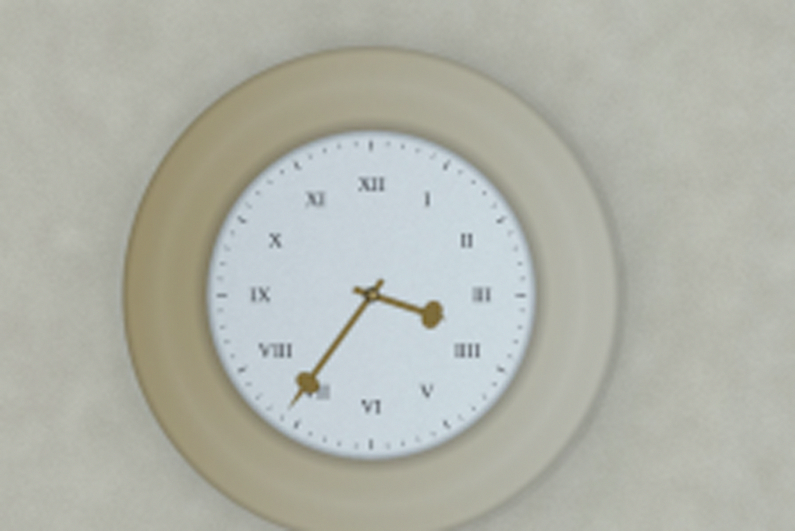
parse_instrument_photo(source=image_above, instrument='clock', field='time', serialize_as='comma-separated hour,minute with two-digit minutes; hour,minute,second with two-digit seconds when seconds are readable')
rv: 3,36
